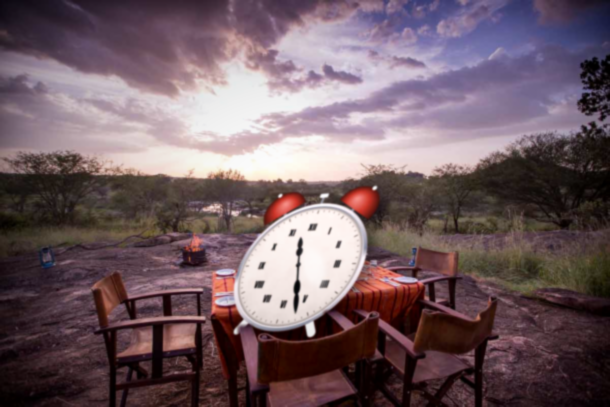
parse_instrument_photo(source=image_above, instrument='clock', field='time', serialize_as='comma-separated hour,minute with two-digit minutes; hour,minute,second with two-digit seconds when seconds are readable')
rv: 11,27
